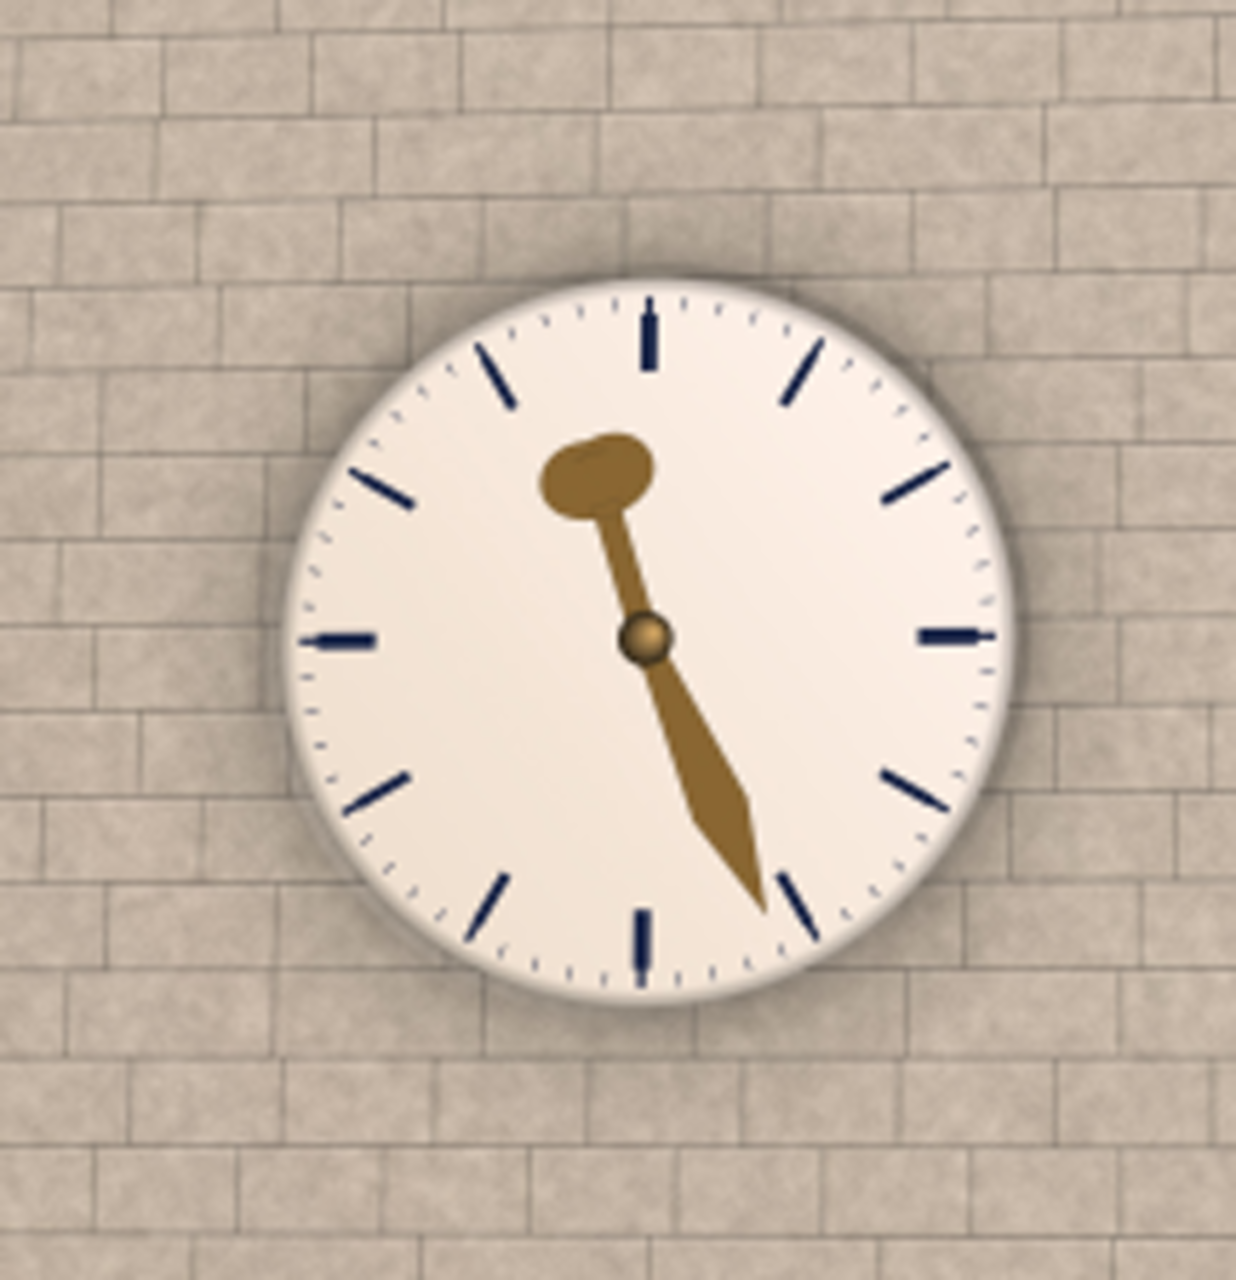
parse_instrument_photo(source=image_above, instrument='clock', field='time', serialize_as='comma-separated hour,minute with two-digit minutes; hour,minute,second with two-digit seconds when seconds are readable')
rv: 11,26
